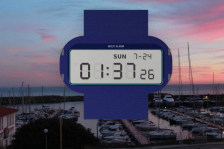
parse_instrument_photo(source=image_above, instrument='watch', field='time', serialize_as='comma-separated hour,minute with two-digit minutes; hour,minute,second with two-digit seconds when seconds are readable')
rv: 1,37,26
